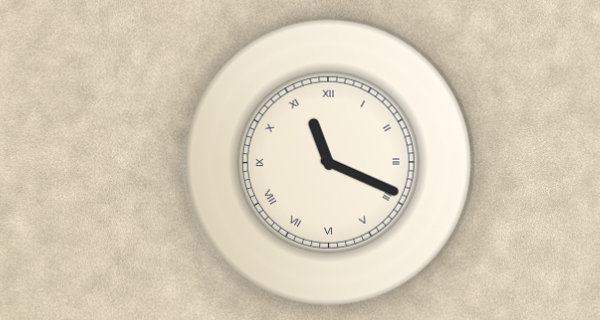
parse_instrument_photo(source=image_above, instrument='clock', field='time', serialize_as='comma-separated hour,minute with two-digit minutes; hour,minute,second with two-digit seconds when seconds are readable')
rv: 11,19
